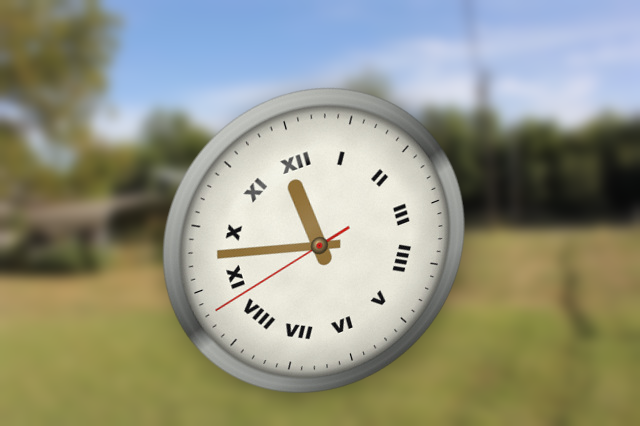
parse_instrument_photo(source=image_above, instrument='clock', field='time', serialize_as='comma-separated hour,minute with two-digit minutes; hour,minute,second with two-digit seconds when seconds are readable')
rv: 11,47,43
